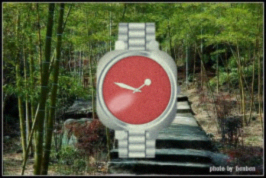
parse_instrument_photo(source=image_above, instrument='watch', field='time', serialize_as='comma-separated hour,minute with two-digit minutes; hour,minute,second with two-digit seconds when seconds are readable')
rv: 1,48
